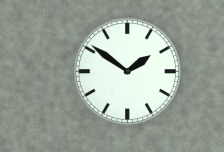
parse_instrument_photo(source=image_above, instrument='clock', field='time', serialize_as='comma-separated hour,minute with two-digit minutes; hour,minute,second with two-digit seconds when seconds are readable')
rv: 1,51
